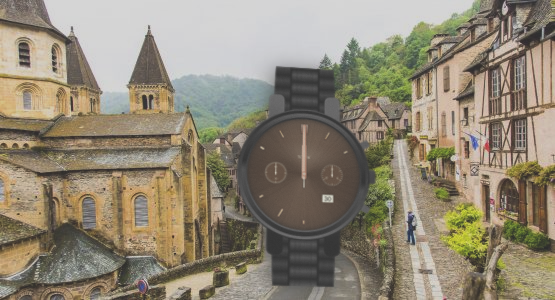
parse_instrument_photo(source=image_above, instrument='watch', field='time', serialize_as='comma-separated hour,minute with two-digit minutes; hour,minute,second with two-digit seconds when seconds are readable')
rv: 12,00
